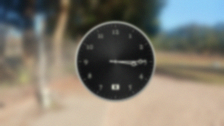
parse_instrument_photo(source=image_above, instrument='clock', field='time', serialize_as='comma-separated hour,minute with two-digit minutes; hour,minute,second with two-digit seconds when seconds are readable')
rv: 3,15
